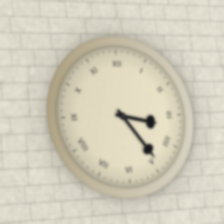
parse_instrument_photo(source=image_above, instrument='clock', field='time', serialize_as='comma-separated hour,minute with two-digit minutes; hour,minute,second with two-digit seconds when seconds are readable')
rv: 3,24
